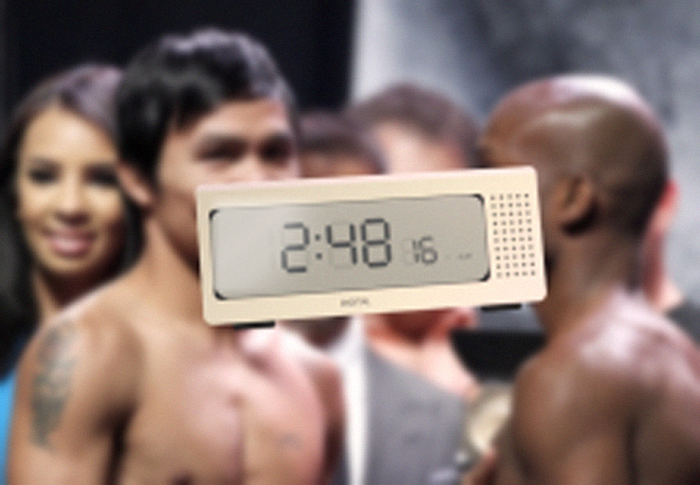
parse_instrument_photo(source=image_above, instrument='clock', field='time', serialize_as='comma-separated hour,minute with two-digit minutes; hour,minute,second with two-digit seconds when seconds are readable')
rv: 2,48,16
